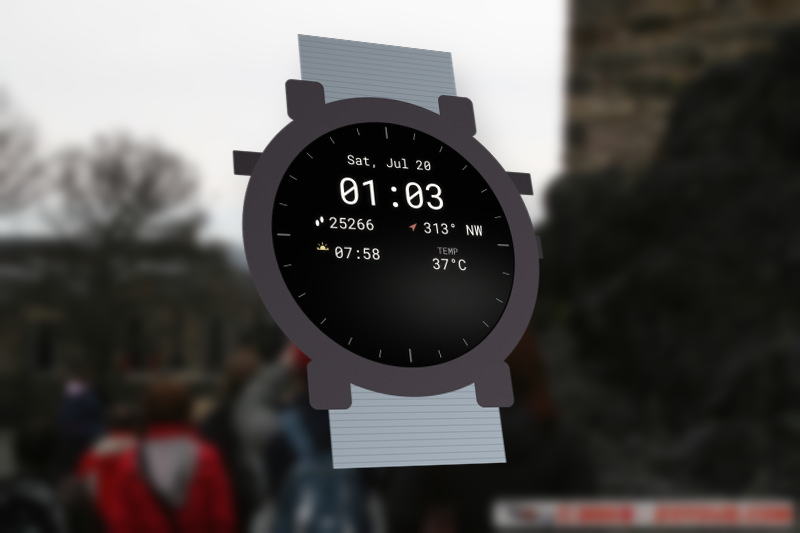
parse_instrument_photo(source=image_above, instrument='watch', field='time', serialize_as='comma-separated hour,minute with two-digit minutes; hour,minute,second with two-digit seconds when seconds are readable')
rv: 1,03
